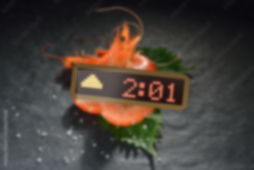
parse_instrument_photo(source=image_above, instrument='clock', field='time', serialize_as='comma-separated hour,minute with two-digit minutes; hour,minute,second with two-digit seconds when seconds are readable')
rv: 2,01
